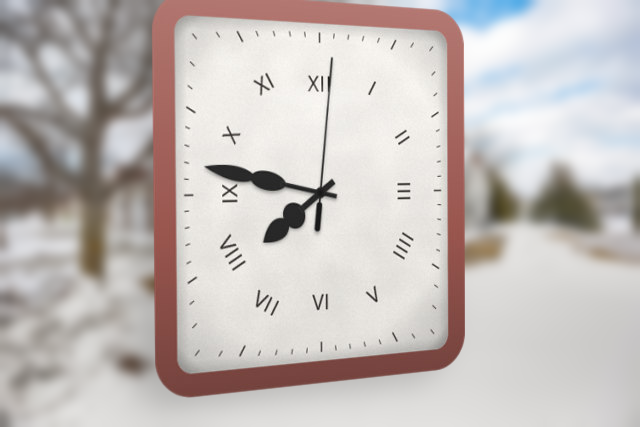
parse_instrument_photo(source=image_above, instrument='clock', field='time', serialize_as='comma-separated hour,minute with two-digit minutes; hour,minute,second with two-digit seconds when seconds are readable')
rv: 7,47,01
